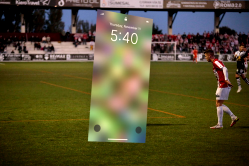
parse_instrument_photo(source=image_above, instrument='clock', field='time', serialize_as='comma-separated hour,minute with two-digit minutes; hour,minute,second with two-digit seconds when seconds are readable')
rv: 5,40
